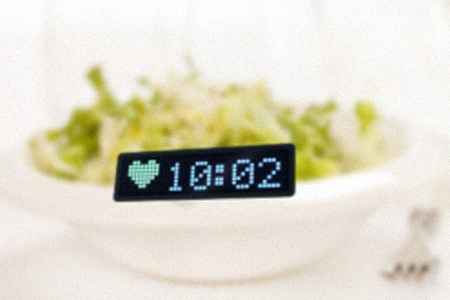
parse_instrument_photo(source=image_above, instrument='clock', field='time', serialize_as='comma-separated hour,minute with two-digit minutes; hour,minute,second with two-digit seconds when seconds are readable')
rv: 10,02
